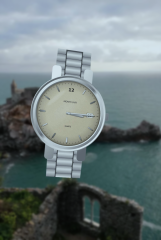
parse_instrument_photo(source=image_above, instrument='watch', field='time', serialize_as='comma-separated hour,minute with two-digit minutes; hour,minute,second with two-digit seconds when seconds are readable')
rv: 3,15
